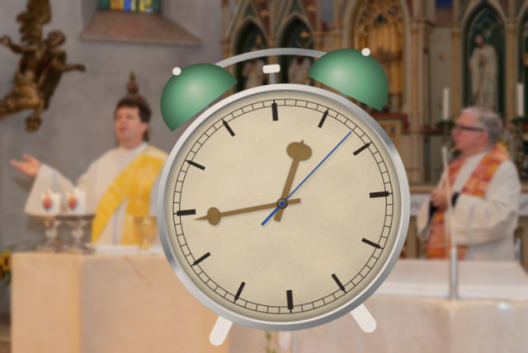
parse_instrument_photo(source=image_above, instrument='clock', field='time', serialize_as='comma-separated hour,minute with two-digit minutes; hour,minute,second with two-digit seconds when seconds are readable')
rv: 12,44,08
